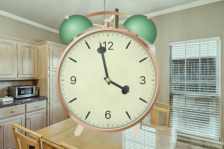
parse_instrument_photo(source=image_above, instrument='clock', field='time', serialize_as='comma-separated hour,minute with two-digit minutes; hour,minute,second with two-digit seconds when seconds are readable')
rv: 3,58
